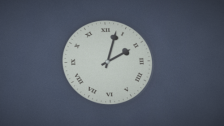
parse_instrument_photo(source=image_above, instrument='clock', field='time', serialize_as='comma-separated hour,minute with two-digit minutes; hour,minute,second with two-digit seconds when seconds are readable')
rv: 2,03
